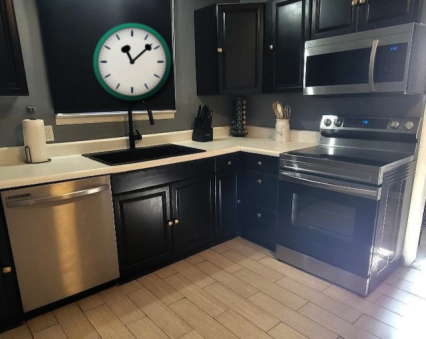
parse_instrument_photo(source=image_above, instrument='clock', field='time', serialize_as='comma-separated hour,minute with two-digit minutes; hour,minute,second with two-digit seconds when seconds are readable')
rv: 11,08
